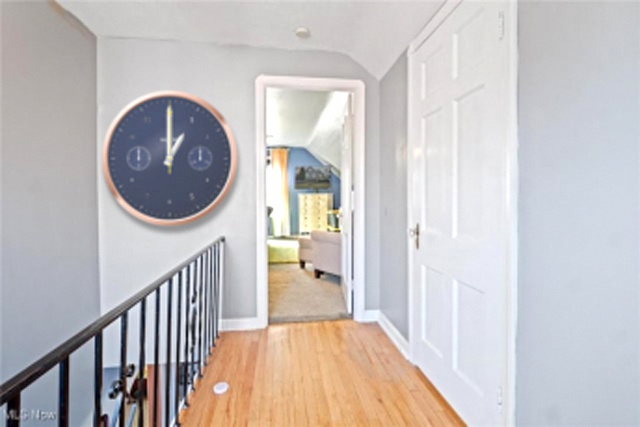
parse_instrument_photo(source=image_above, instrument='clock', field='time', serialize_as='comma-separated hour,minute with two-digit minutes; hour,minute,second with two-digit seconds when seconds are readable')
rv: 1,00
